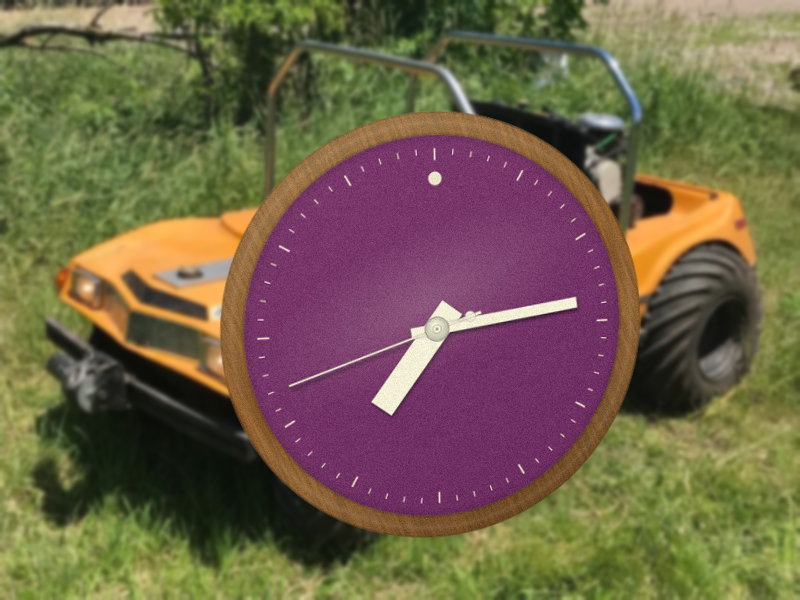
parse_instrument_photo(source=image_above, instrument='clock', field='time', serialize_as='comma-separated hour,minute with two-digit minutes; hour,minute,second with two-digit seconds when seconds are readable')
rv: 7,13,42
